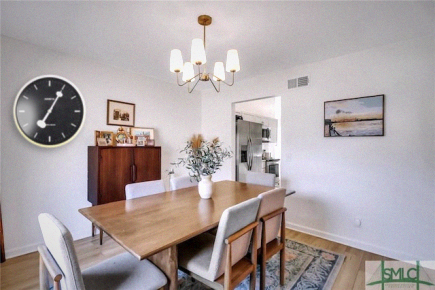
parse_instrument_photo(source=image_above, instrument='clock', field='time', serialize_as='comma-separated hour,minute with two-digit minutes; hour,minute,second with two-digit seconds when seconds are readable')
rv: 7,05
